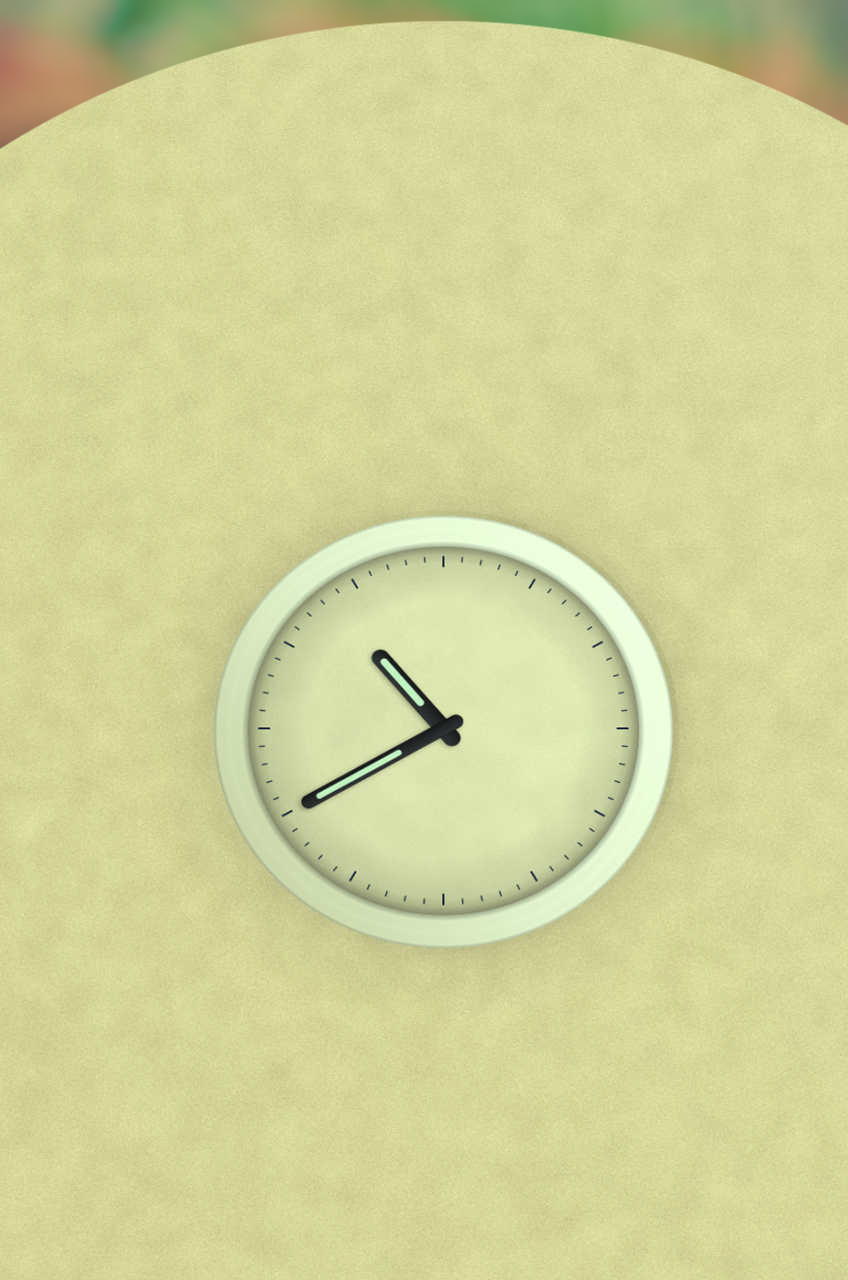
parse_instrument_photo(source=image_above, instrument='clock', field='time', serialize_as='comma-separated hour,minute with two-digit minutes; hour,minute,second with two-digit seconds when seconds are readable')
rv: 10,40
